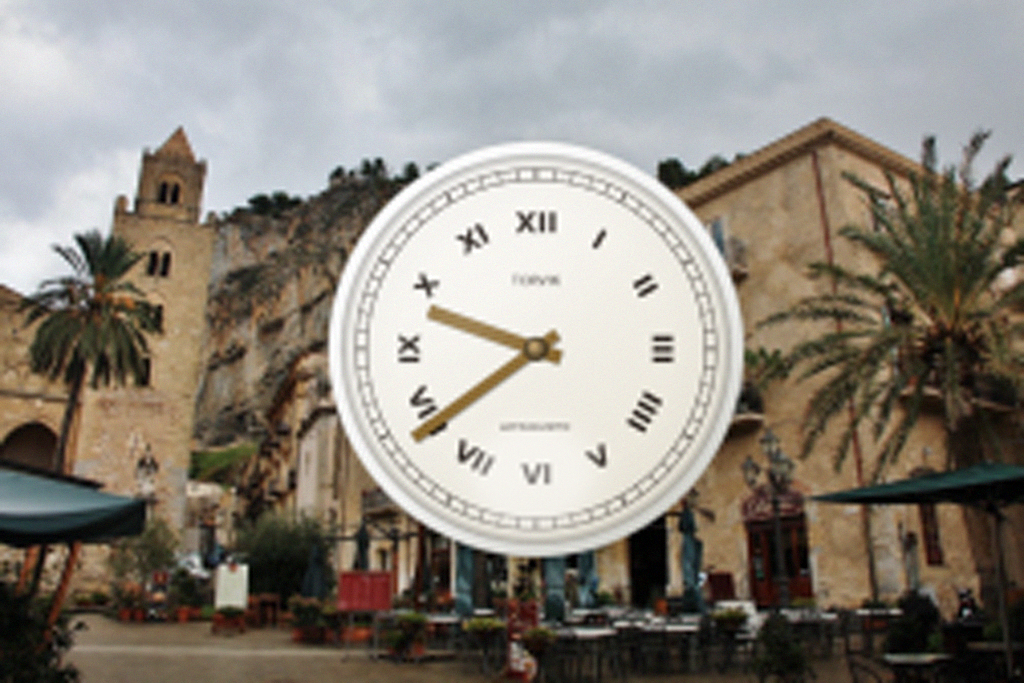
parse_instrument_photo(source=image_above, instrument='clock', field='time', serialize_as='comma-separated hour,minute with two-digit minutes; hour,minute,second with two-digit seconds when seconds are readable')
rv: 9,39
